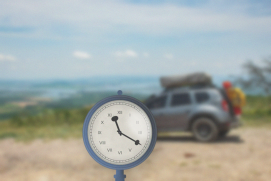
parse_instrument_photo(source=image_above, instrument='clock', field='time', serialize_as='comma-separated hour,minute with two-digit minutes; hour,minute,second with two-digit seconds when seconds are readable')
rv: 11,20
